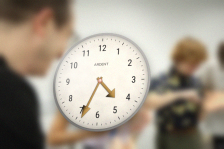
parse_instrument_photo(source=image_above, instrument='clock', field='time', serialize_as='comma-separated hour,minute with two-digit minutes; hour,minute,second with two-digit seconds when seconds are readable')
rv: 4,34
